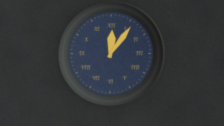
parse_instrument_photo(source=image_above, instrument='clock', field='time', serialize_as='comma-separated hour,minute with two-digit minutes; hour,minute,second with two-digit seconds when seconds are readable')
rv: 12,06
